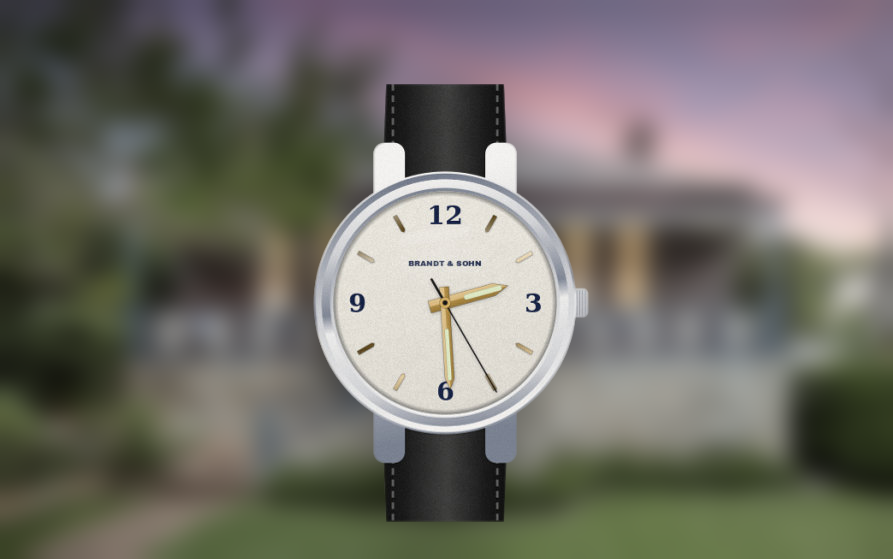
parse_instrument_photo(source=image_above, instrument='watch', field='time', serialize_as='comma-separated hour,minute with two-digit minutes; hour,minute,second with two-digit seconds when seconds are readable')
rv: 2,29,25
